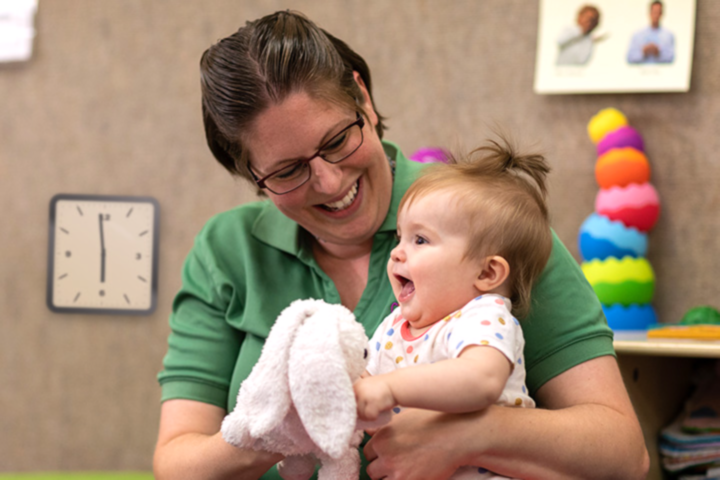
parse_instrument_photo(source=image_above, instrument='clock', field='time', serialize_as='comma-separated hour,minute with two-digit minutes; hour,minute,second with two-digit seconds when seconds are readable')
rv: 5,59
